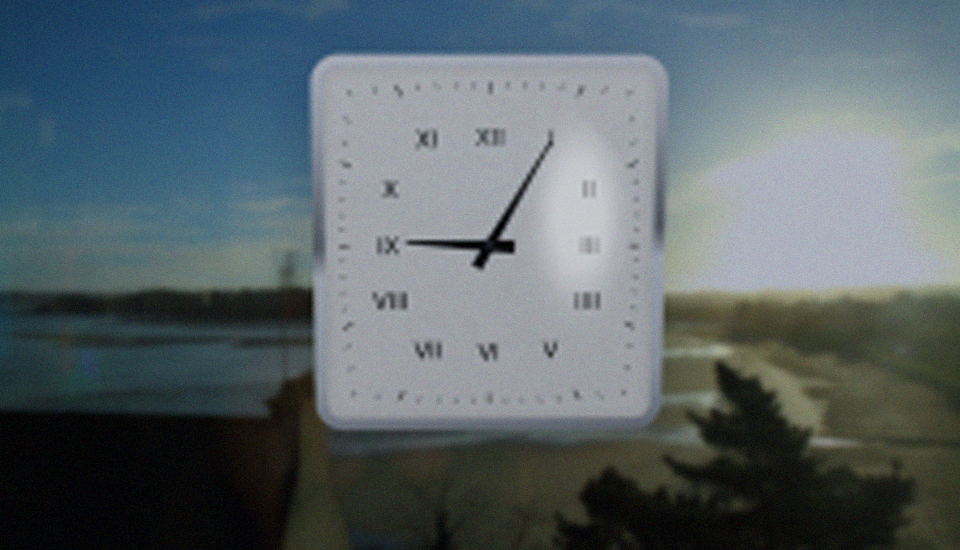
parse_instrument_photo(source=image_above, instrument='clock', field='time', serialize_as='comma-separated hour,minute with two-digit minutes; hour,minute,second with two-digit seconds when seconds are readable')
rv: 9,05
